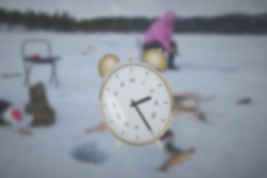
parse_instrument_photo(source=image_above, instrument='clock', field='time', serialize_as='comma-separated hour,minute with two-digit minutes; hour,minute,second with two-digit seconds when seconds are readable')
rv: 2,25
